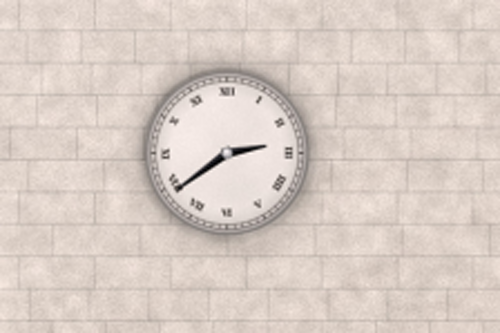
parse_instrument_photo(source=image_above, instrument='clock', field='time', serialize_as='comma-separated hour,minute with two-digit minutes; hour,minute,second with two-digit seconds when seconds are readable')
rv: 2,39
